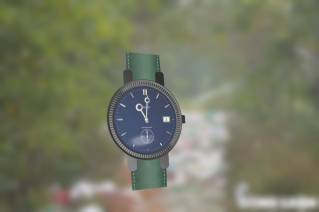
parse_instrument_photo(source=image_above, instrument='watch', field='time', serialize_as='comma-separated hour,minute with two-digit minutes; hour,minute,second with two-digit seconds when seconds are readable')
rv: 11,01
